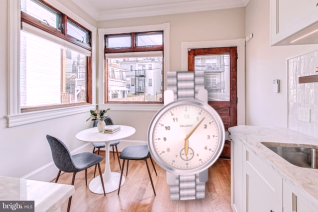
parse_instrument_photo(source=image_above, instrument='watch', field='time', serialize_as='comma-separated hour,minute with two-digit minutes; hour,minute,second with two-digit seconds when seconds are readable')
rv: 6,07
